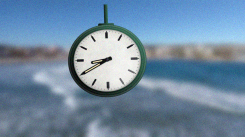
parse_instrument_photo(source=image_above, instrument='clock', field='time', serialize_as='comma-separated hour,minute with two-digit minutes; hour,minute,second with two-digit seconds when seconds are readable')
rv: 8,40
